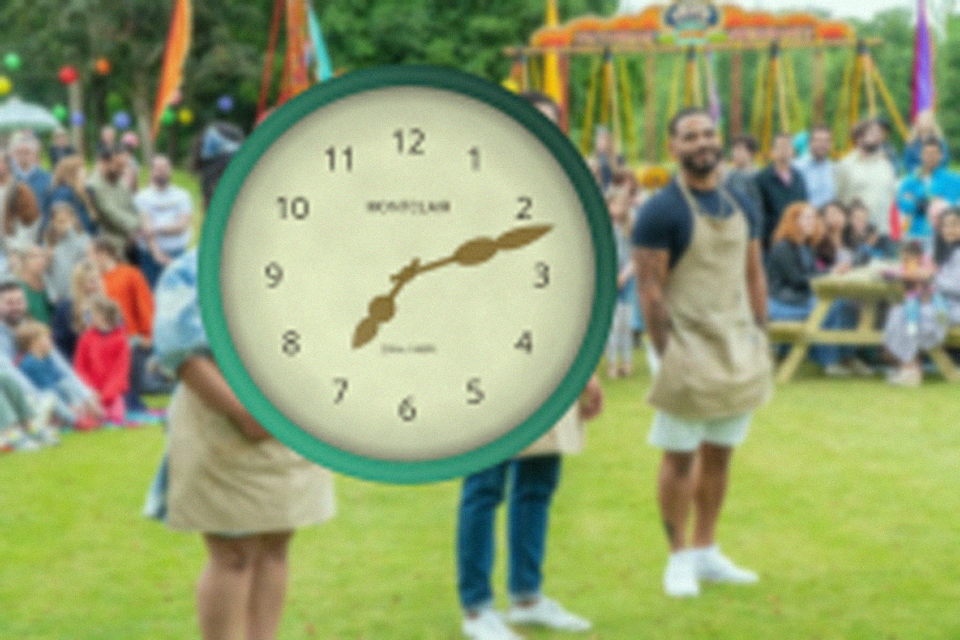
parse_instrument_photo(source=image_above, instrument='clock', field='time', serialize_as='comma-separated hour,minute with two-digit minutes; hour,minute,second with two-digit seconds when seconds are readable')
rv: 7,12
